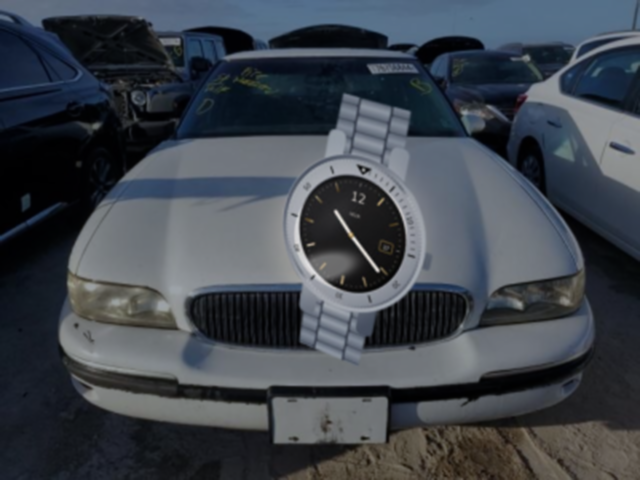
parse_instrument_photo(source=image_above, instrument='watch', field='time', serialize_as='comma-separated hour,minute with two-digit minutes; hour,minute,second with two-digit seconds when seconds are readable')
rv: 10,21
